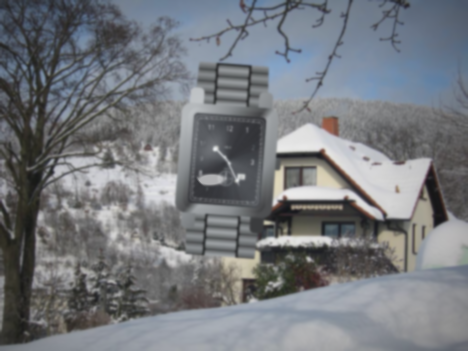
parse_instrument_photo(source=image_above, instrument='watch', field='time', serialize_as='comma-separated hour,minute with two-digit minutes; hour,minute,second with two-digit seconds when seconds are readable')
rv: 10,25
